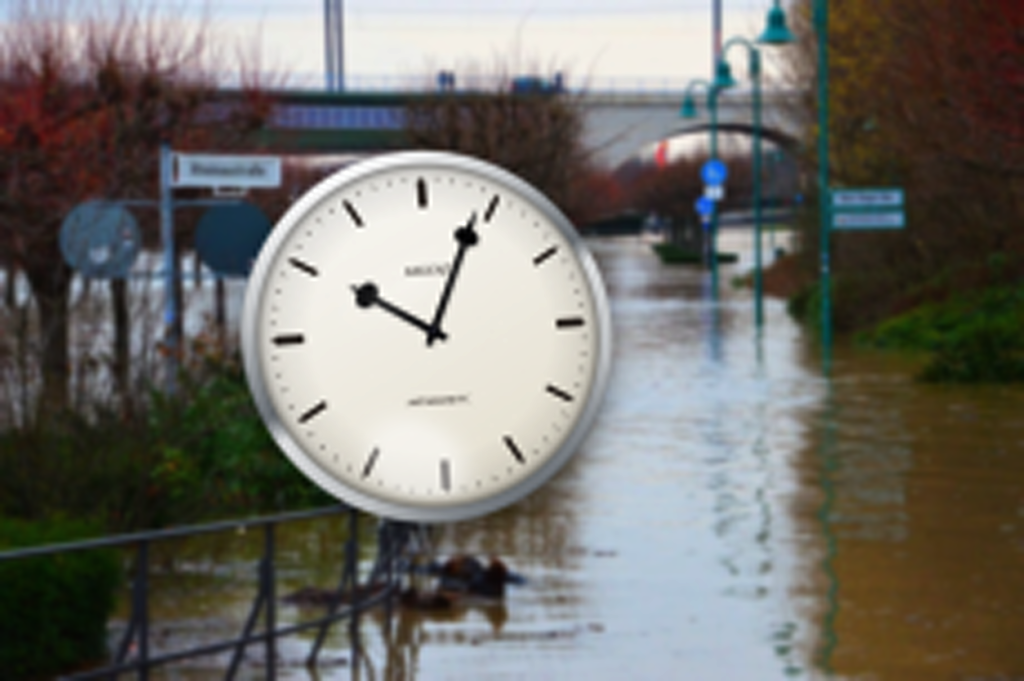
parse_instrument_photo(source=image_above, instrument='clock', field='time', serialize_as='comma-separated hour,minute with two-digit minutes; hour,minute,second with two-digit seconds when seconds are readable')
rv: 10,04
